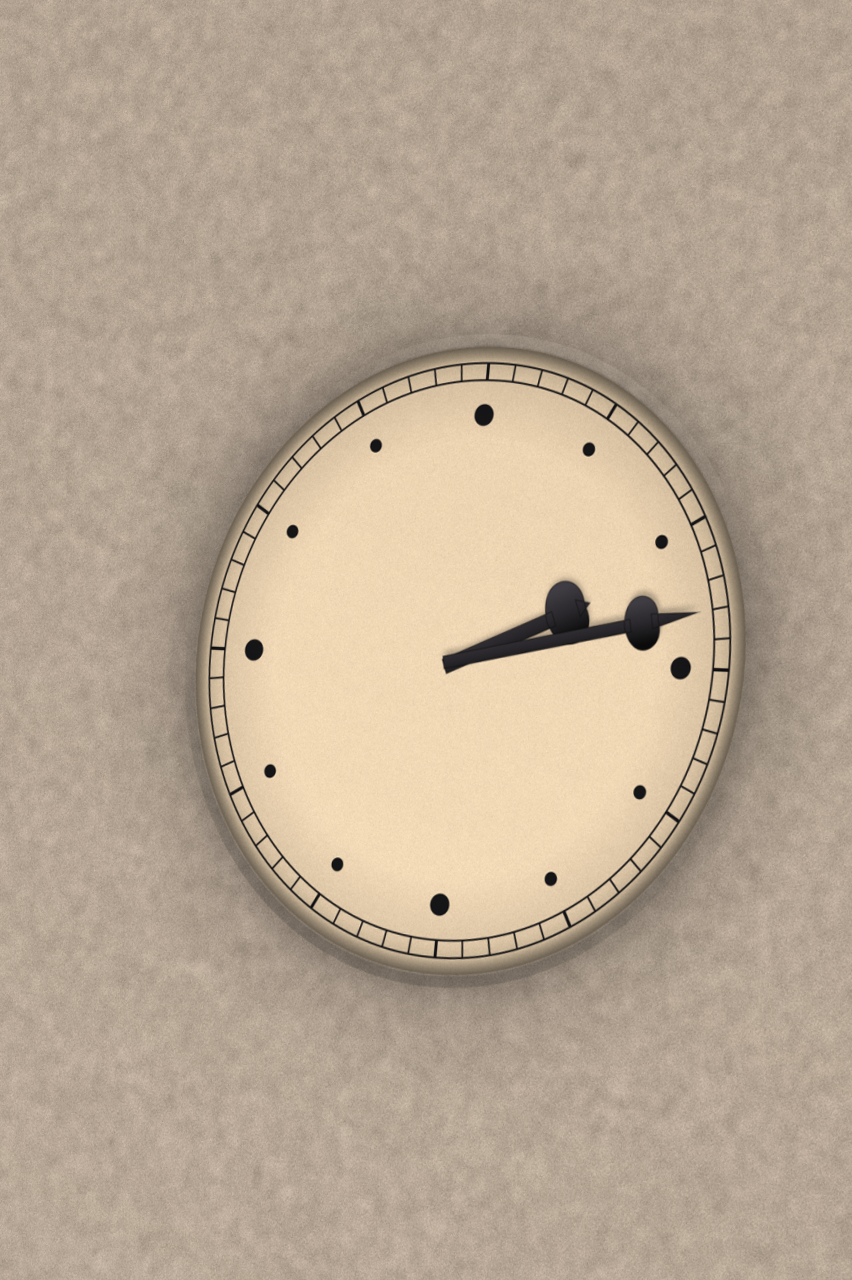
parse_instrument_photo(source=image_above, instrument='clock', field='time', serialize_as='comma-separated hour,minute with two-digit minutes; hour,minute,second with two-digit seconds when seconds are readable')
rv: 2,13
